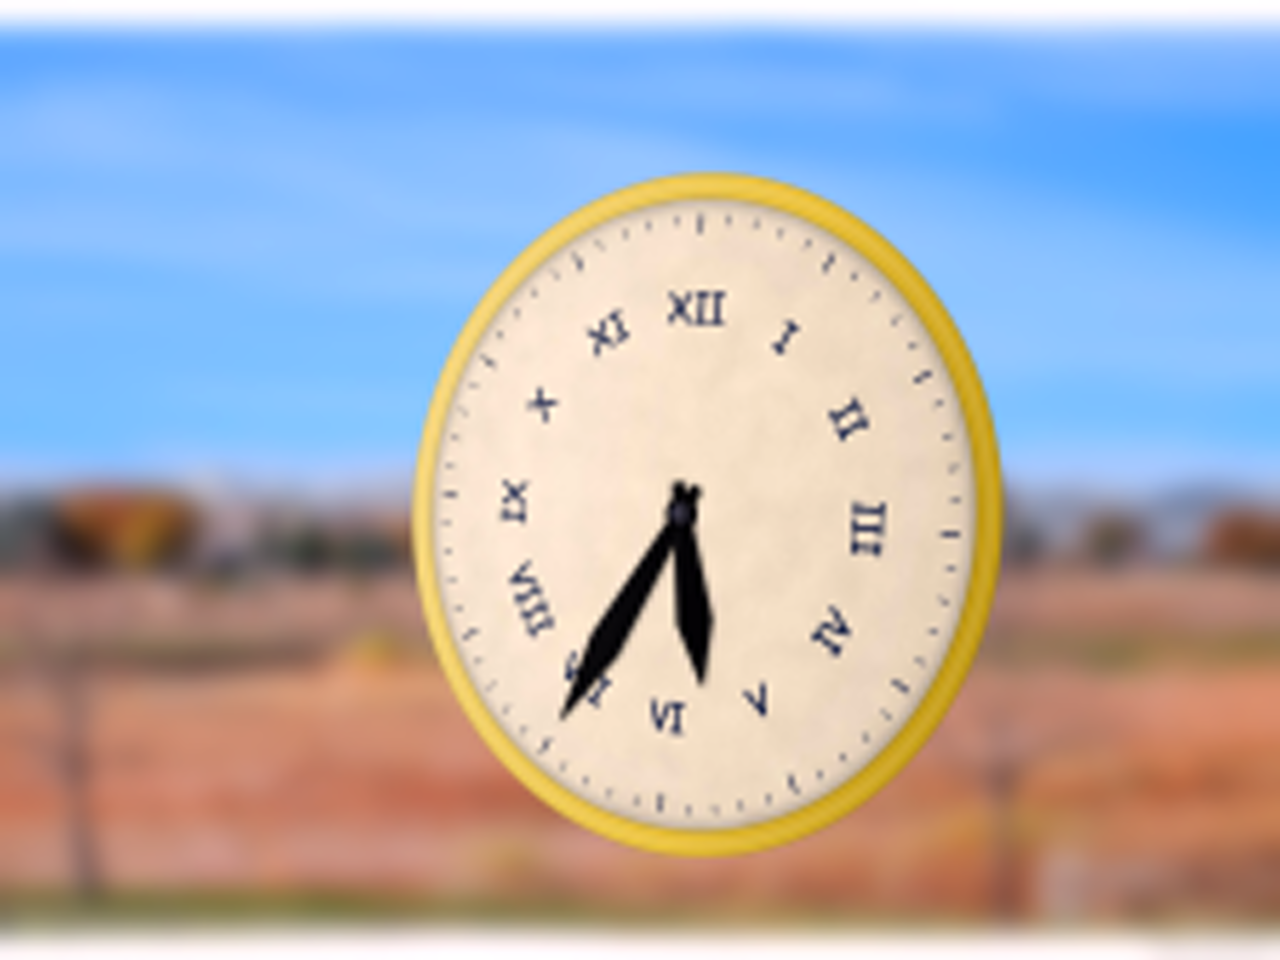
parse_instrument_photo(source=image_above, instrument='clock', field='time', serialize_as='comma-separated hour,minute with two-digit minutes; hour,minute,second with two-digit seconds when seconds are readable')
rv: 5,35
